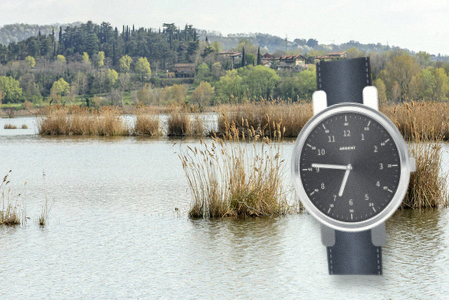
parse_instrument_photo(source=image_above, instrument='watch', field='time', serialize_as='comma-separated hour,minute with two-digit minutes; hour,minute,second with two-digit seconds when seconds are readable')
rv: 6,46
